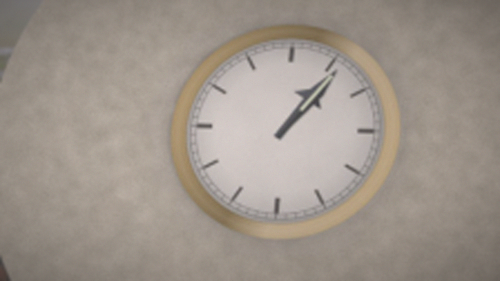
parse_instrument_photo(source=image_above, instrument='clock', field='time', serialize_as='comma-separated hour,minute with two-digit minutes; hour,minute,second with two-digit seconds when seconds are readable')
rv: 1,06
